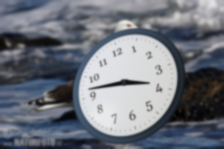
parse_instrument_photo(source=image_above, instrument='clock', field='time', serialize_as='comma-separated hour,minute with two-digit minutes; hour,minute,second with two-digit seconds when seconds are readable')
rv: 3,47
